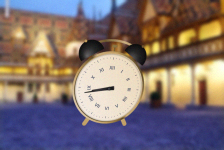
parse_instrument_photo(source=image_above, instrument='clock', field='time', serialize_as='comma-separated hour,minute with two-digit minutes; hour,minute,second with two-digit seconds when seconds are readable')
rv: 8,43
